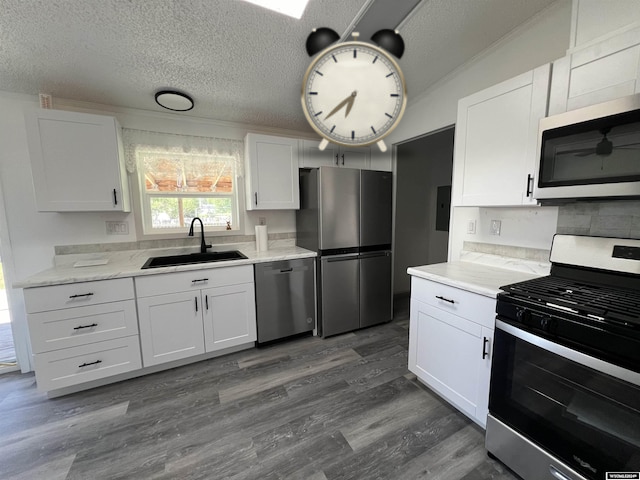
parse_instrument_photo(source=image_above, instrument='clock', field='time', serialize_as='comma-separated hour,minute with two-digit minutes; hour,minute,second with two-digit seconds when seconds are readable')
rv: 6,38
